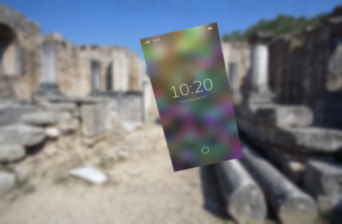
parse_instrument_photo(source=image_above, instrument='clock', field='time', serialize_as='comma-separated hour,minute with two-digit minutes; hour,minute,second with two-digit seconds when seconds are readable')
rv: 10,20
